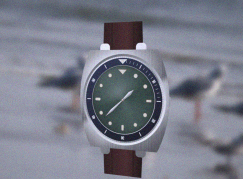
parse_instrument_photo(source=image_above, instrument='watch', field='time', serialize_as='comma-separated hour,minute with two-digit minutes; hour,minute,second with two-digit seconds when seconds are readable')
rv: 1,38
